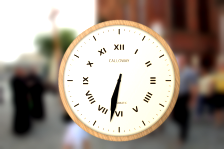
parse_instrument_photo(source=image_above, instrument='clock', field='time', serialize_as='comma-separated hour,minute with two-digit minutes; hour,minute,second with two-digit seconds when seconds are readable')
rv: 6,32
